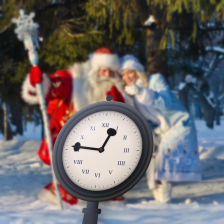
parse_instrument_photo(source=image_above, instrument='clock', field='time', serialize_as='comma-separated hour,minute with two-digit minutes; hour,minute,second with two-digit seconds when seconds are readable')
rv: 12,46
